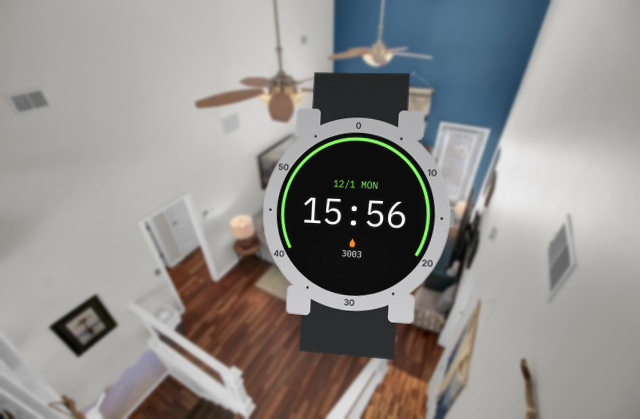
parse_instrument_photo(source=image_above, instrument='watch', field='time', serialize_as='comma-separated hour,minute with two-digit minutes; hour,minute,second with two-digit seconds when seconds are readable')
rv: 15,56
